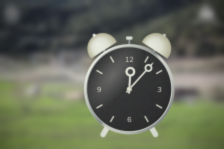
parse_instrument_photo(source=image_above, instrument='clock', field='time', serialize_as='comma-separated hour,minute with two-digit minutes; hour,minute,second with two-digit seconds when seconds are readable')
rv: 12,07
